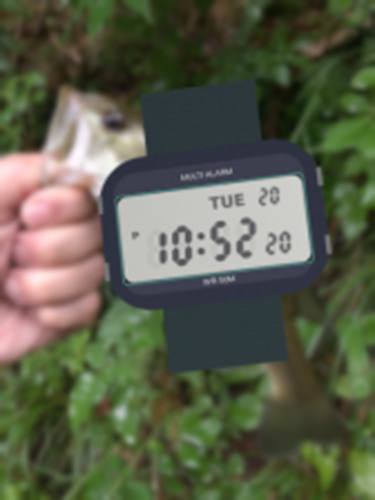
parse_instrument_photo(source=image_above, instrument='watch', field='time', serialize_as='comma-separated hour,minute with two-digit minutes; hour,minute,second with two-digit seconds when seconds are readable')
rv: 10,52,20
